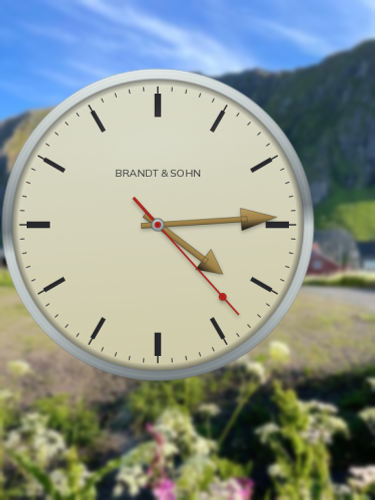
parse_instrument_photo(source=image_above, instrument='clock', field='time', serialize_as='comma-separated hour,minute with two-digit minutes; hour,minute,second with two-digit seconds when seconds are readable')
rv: 4,14,23
